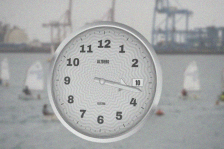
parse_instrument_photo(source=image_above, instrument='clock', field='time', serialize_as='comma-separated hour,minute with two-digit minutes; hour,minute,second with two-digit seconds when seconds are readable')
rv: 3,17
